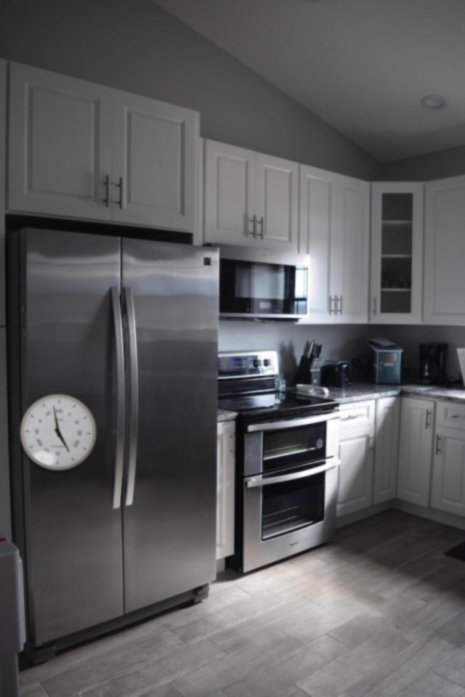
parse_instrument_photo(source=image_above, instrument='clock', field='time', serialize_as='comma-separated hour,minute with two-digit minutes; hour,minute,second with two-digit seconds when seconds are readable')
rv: 4,58
